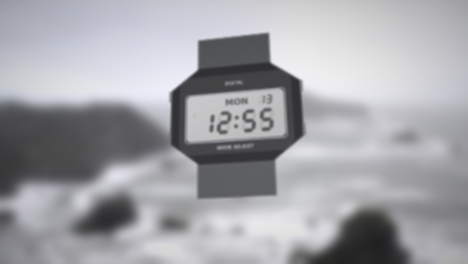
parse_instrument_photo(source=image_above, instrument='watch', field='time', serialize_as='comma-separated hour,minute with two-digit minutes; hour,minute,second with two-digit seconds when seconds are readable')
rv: 12,55
